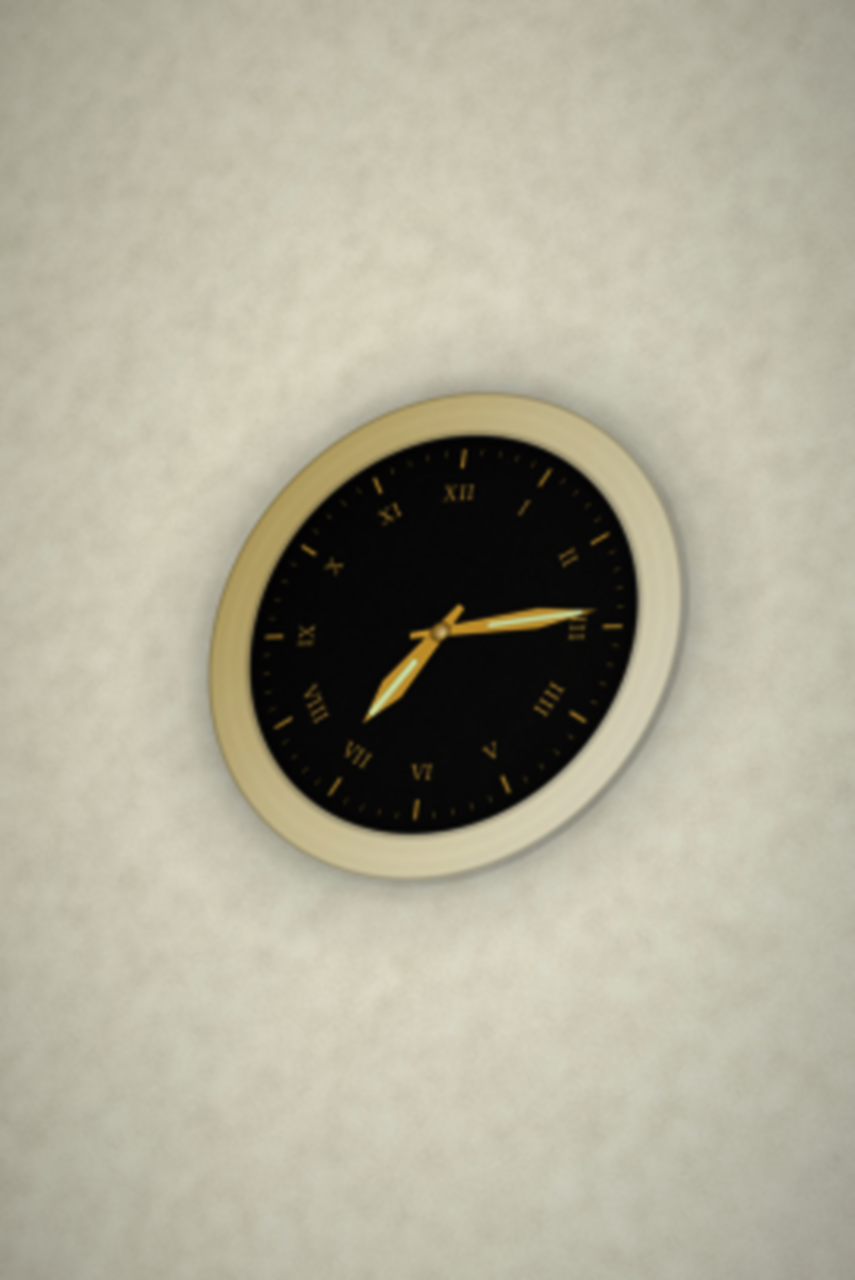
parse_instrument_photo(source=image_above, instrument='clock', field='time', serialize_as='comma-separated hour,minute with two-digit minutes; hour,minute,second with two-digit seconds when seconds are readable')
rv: 7,14
